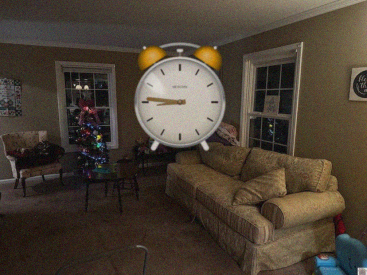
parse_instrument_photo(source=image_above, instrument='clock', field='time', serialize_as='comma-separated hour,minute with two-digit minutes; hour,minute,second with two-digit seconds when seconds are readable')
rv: 8,46
